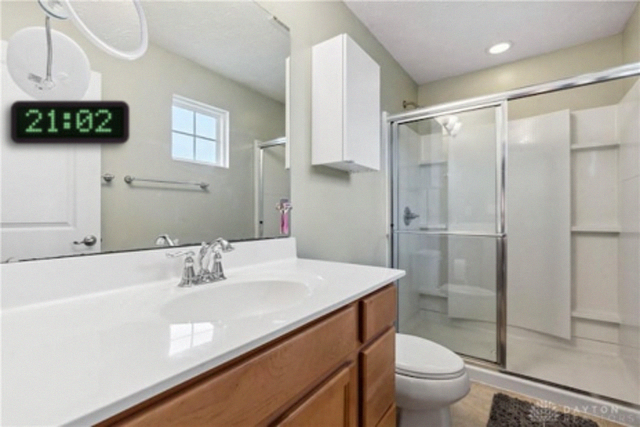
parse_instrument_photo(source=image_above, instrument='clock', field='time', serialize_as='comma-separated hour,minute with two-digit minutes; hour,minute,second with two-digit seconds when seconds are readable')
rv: 21,02
